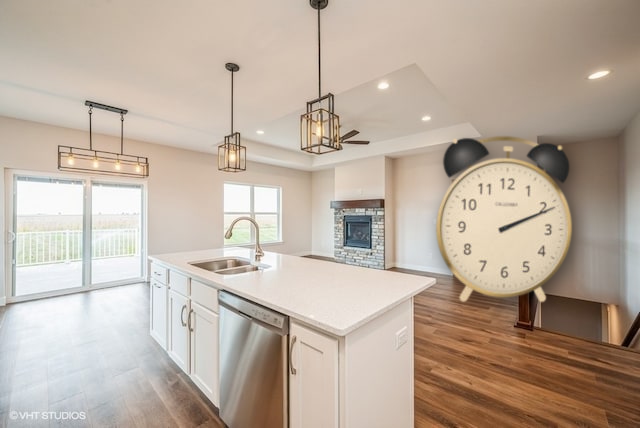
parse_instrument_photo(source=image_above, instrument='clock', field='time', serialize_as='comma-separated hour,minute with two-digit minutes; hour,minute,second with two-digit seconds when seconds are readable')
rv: 2,11
